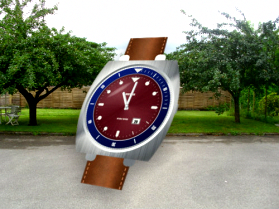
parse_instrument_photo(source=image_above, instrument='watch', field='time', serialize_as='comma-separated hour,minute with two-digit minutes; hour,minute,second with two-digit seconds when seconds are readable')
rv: 11,01
